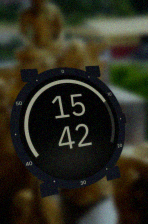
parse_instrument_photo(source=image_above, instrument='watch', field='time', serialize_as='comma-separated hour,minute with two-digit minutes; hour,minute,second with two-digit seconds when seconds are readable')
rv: 15,42
